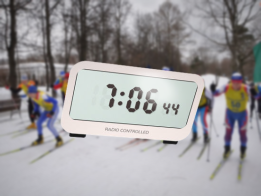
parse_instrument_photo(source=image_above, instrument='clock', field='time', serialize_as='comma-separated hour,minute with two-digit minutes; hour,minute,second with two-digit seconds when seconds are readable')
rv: 7,06,44
